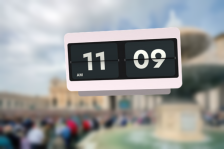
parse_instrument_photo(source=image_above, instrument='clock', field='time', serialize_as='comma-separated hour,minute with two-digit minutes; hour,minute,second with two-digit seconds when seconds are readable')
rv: 11,09
